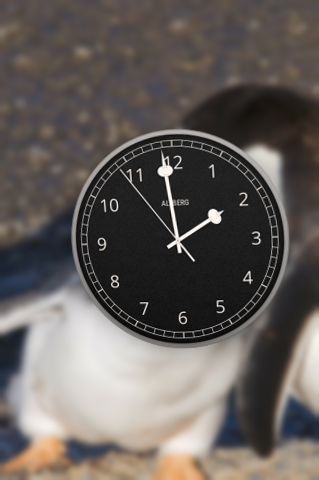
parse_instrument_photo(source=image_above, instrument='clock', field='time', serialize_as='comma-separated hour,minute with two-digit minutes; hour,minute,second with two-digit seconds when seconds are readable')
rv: 1,58,54
